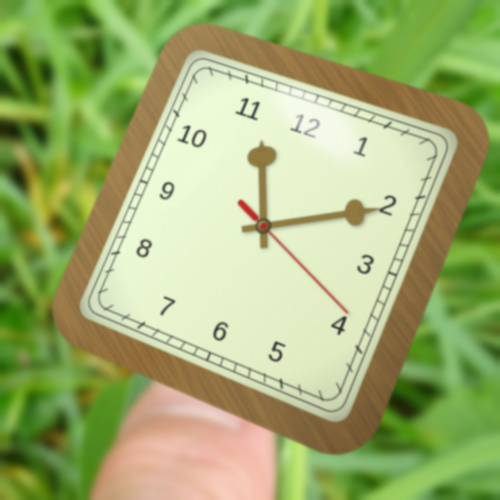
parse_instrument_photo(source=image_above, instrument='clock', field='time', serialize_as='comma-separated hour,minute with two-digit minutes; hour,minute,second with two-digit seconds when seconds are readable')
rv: 11,10,19
